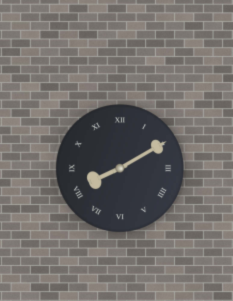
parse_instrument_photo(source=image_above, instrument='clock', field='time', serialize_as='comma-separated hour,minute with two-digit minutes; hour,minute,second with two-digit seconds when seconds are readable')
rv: 8,10
